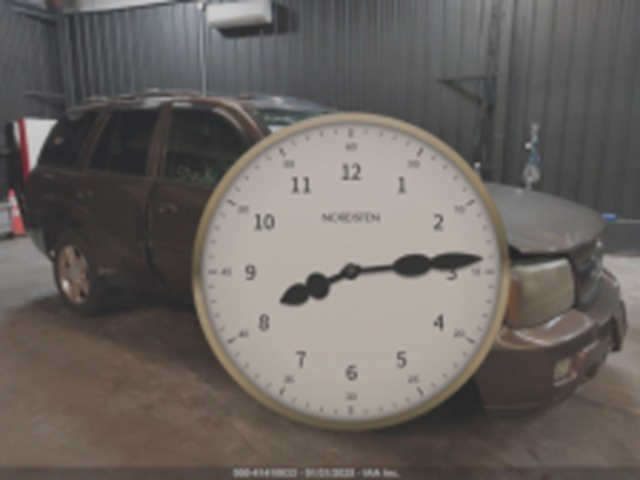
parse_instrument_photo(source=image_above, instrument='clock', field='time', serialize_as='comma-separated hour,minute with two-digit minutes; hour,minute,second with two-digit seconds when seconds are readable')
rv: 8,14
